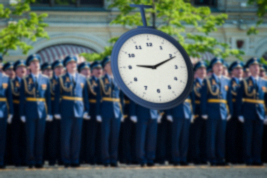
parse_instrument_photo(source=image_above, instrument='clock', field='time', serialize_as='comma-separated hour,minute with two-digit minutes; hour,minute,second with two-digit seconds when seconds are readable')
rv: 9,11
